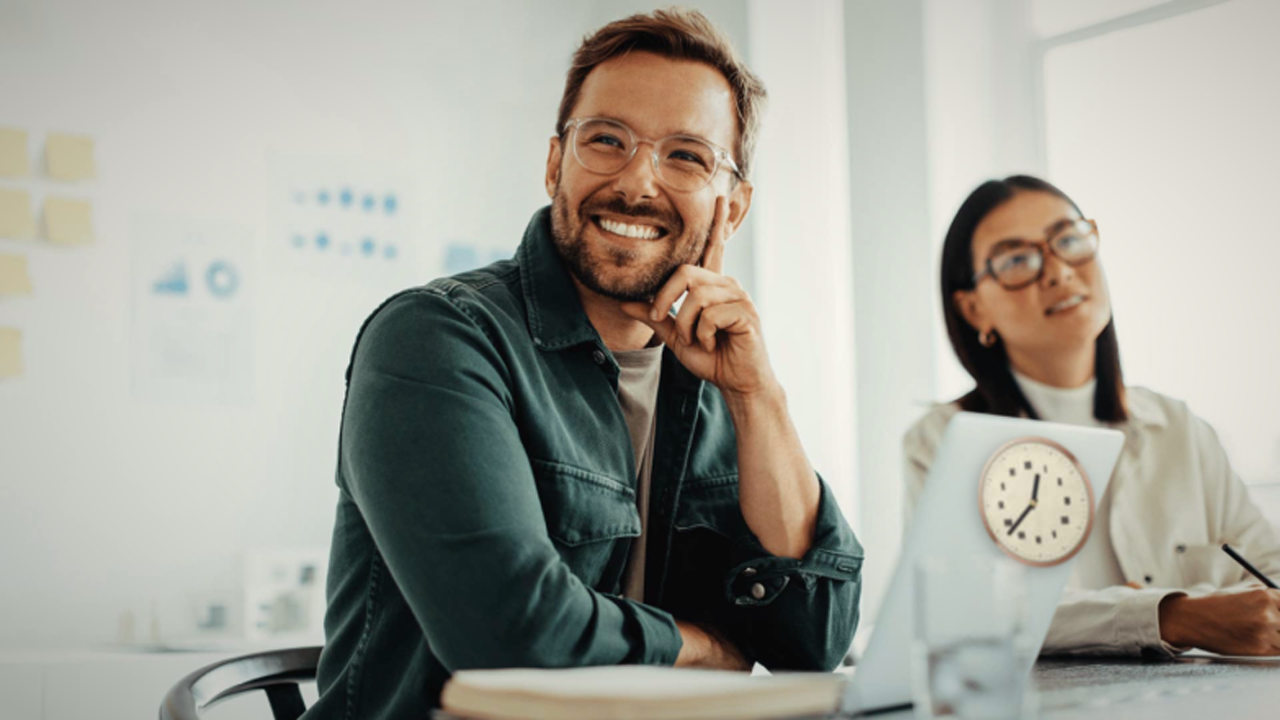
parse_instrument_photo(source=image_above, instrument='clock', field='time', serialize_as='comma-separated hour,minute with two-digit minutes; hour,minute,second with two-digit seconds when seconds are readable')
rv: 12,38
